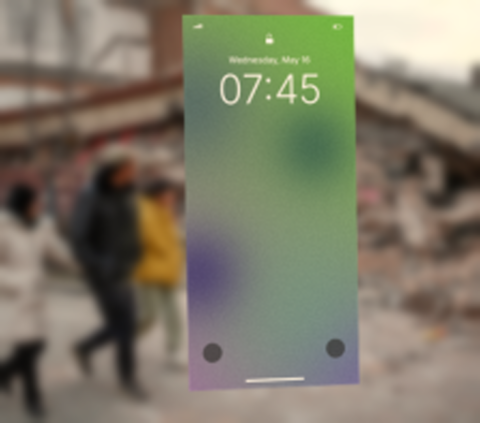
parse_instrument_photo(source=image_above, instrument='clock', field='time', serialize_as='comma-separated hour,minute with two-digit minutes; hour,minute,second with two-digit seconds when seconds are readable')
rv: 7,45
